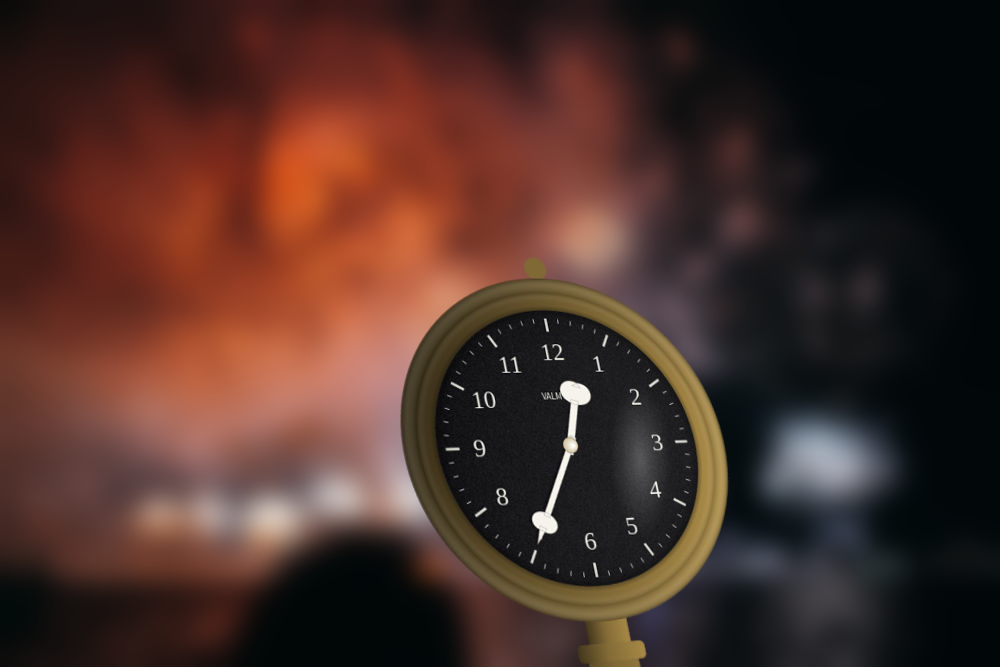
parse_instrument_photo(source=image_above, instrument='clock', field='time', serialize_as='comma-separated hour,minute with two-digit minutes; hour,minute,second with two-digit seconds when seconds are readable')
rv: 12,35
